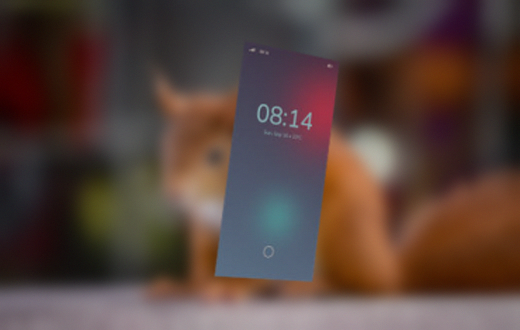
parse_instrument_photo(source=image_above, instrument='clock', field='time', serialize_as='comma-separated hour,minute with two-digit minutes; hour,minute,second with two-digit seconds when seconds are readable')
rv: 8,14
